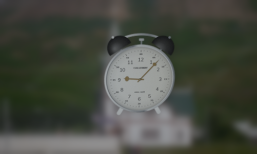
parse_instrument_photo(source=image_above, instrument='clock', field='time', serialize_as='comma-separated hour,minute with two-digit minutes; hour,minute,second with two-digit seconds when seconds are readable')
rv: 9,07
